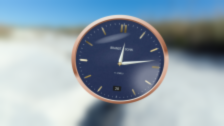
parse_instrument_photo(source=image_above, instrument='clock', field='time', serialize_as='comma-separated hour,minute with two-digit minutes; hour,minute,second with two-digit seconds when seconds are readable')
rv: 12,13
